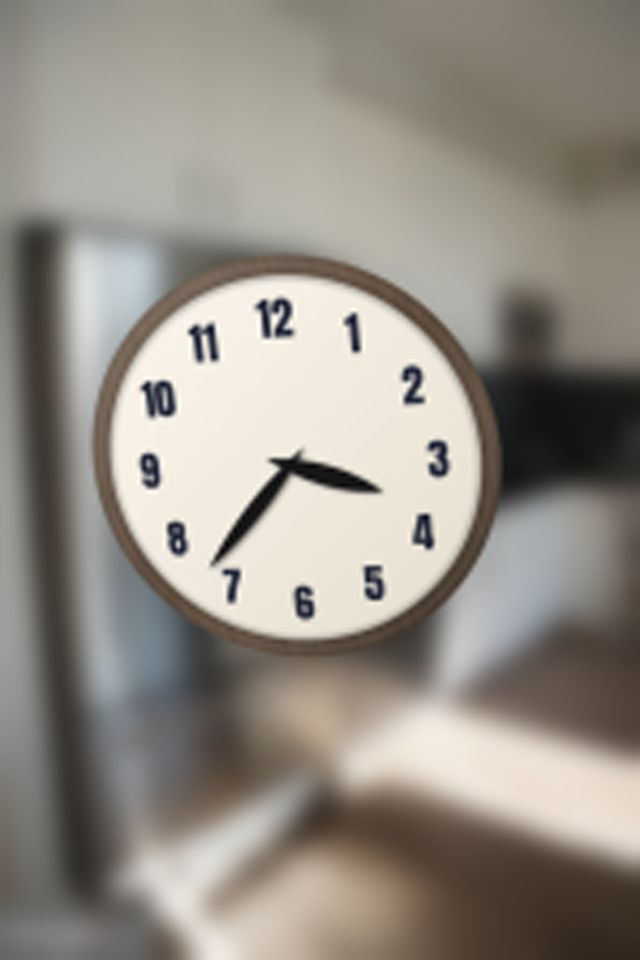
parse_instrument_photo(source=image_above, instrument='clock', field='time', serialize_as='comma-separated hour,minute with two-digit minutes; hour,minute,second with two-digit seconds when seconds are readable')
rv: 3,37
